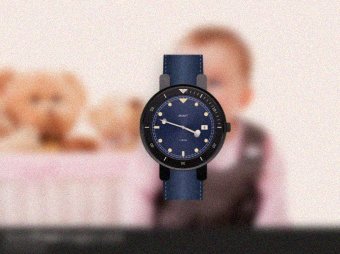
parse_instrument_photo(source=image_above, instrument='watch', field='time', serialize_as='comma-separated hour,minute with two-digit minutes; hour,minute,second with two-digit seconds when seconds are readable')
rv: 3,48
